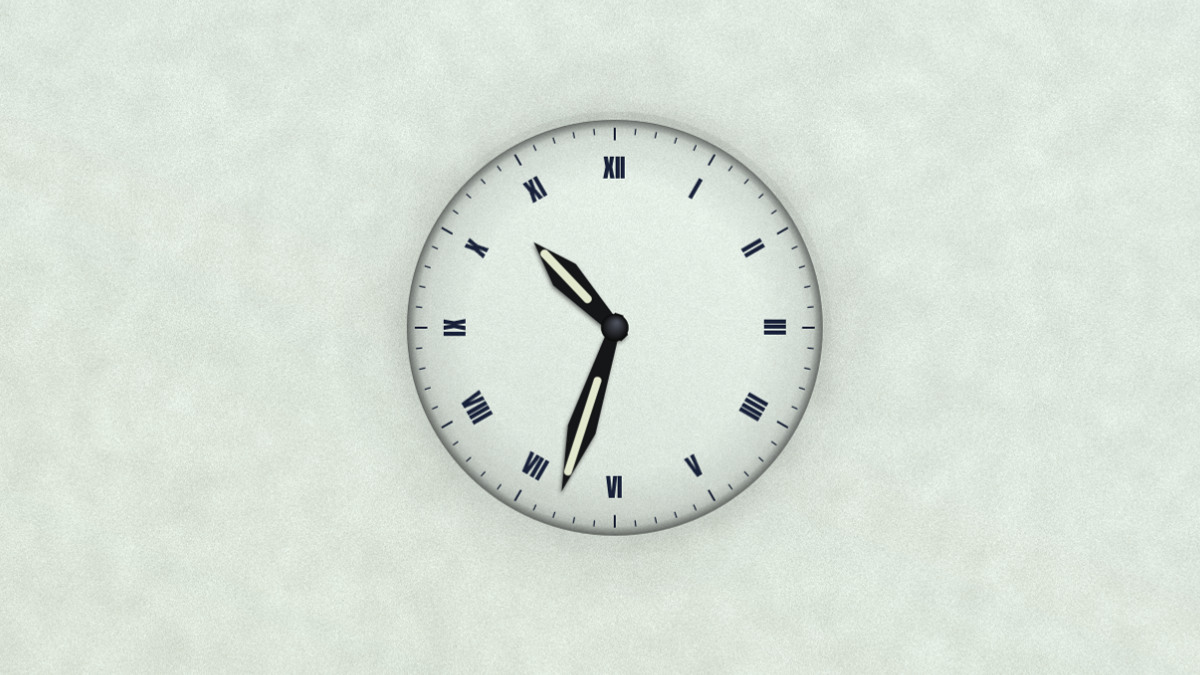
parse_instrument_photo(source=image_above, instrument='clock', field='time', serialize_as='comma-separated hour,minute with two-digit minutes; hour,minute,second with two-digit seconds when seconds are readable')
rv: 10,33
